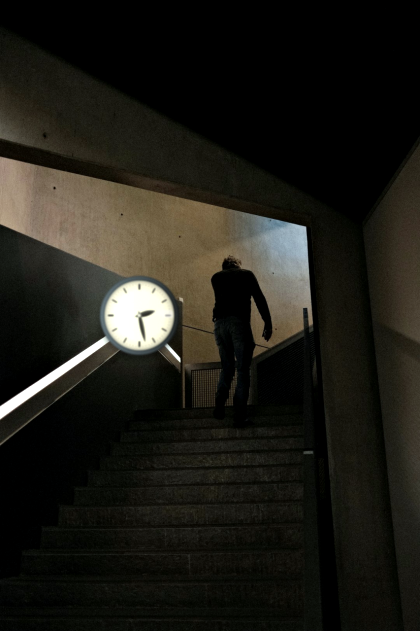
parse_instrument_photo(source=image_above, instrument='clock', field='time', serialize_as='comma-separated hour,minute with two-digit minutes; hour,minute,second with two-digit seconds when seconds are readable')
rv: 2,28
